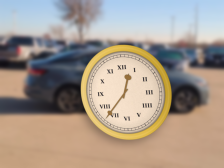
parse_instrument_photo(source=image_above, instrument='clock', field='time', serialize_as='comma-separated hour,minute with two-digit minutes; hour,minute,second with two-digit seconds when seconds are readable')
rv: 12,37
